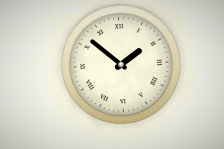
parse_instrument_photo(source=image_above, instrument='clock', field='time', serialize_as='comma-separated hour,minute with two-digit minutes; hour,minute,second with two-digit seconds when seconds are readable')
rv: 1,52
